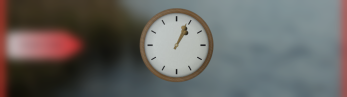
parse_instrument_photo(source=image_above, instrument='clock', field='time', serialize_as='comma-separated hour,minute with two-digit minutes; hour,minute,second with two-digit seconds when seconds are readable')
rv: 1,04
